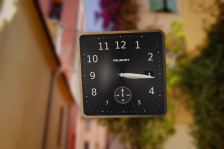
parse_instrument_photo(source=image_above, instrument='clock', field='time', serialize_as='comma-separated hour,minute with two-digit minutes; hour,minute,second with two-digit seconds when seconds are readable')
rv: 3,16
